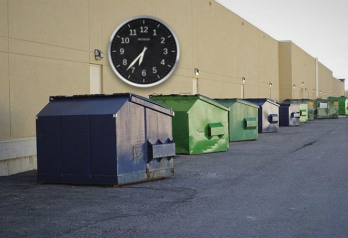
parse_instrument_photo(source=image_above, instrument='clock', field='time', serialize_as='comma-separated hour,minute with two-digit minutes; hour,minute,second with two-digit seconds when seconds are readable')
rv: 6,37
